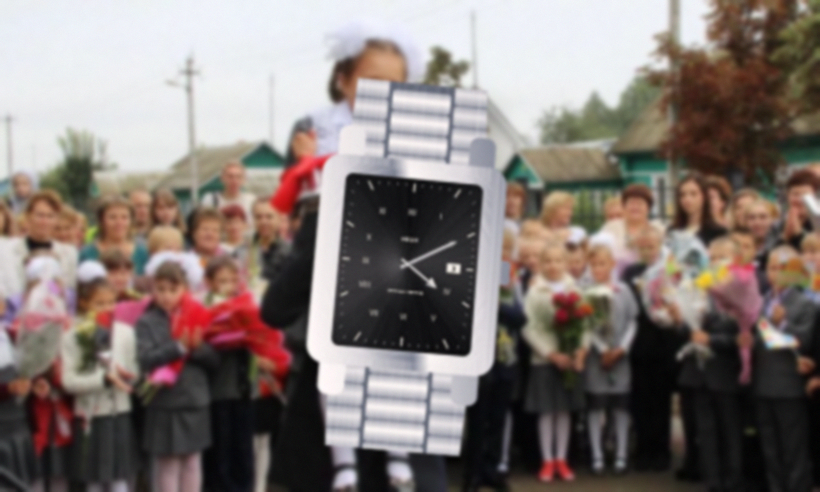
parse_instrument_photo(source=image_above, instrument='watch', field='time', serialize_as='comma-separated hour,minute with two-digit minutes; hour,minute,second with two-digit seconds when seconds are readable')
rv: 4,10
